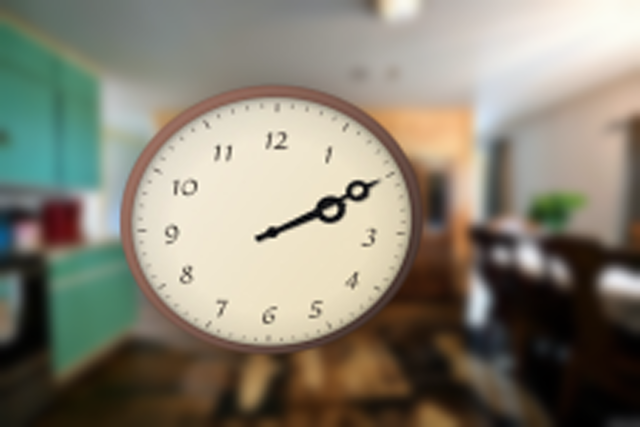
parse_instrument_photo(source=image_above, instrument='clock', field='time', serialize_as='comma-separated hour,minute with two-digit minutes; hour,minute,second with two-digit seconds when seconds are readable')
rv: 2,10
